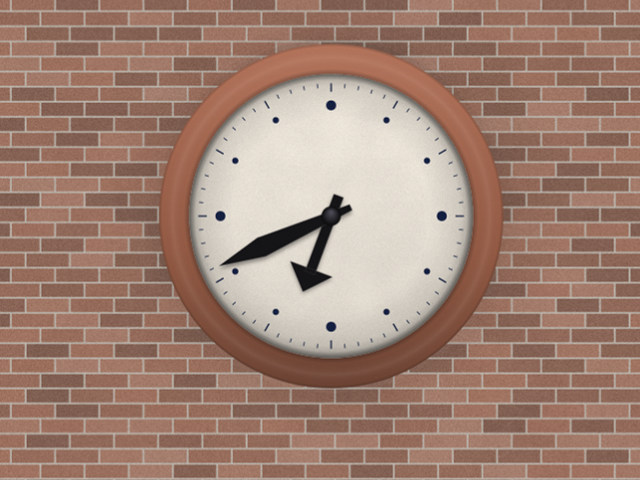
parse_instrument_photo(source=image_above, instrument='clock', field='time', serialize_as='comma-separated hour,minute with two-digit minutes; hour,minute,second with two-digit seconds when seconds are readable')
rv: 6,41
